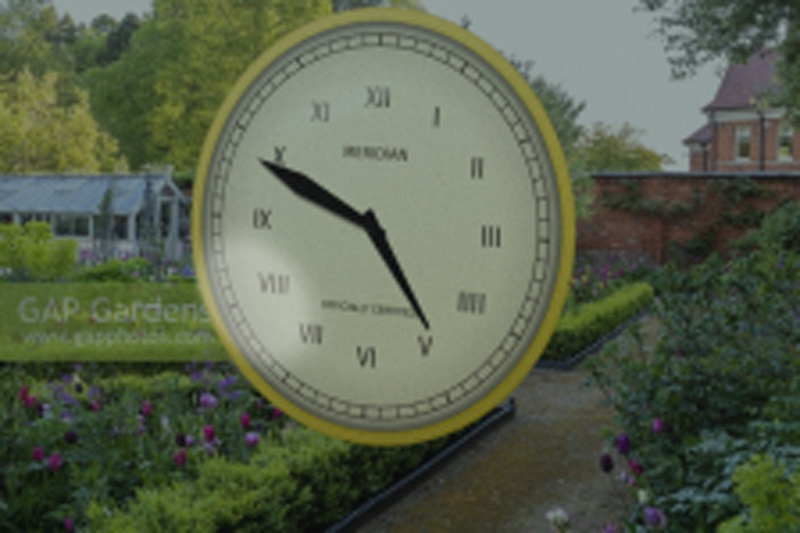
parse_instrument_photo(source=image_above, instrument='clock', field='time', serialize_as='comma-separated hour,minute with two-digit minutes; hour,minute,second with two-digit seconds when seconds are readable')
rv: 4,49
